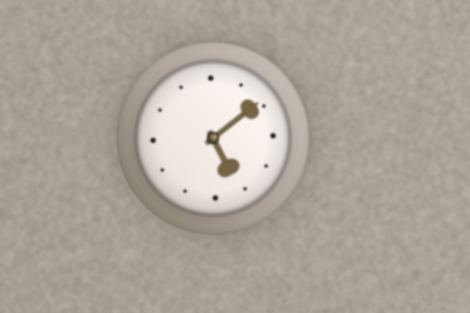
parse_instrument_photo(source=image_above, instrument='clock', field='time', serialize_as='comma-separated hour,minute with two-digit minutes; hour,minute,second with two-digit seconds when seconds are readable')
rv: 5,09
